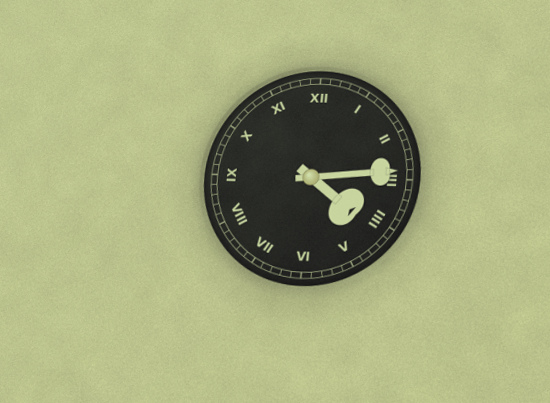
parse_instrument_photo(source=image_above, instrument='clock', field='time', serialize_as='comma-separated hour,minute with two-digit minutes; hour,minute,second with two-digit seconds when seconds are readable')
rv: 4,14
